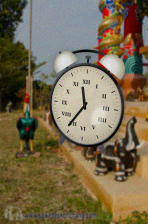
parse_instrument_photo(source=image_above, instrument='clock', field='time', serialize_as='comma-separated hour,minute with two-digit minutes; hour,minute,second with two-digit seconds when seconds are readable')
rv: 11,36
